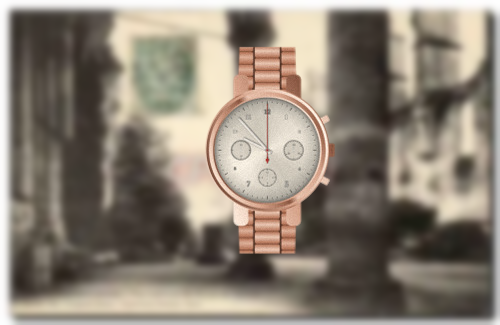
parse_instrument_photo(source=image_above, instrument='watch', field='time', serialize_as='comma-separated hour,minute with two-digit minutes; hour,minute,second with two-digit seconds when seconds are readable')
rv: 9,53
